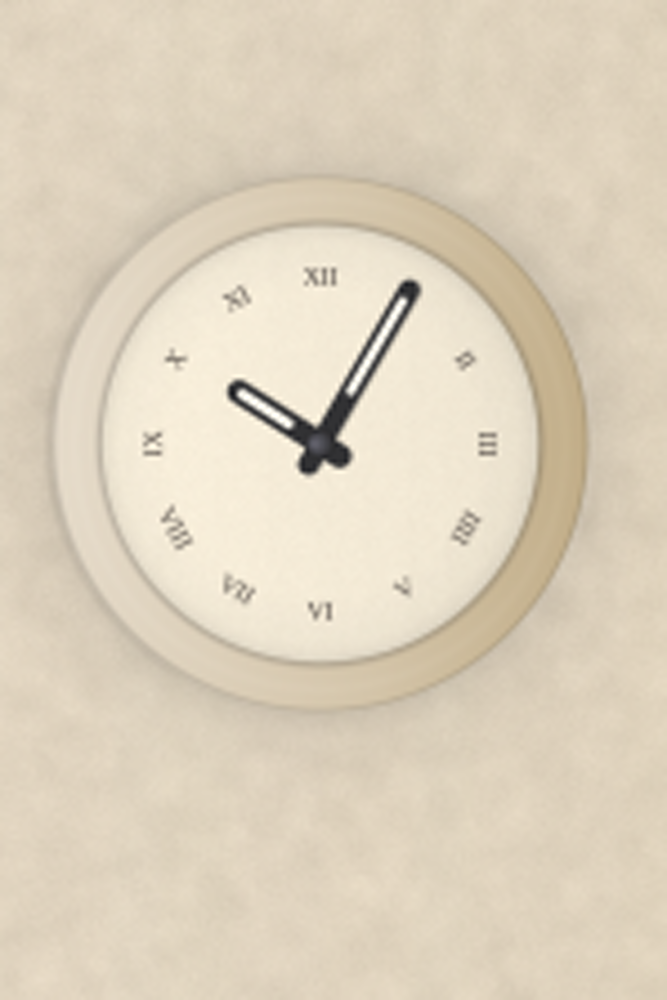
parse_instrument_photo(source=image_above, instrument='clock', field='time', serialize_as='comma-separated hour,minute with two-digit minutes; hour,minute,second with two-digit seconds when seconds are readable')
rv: 10,05
